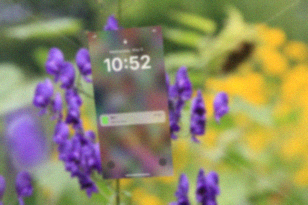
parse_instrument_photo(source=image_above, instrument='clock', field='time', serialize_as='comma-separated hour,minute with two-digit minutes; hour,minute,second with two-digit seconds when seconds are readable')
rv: 10,52
